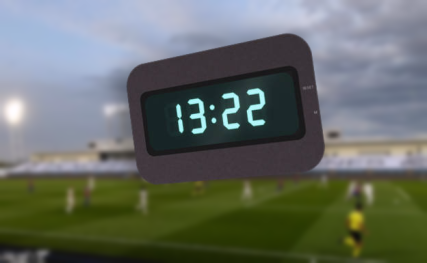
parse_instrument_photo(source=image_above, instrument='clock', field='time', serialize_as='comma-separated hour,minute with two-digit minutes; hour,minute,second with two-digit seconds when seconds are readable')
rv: 13,22
